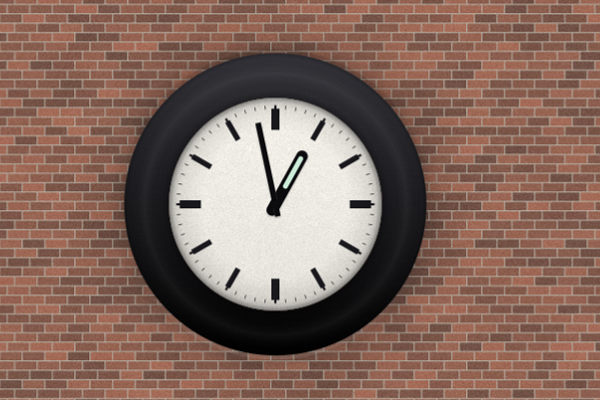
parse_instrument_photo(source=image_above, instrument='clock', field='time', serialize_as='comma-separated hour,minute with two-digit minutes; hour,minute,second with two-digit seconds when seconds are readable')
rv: 12,58
